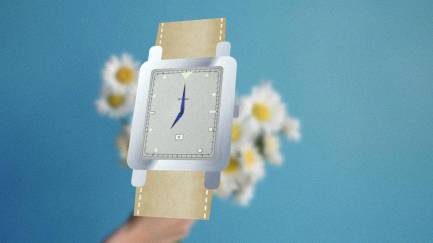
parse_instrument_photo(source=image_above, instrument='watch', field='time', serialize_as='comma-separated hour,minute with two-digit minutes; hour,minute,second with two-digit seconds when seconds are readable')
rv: 7,00
